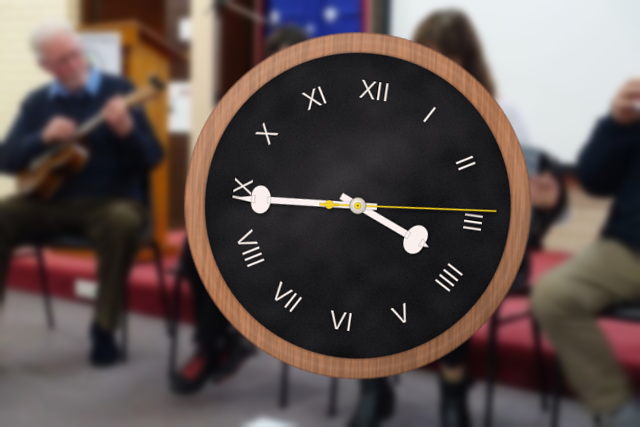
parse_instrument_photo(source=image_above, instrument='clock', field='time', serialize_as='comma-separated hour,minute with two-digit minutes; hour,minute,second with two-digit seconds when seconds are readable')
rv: 3,44,14
